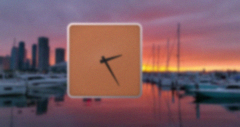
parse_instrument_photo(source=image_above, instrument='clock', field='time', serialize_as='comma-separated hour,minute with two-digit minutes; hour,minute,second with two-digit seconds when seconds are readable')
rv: 2,25
